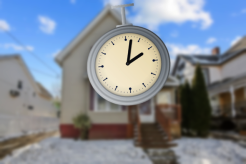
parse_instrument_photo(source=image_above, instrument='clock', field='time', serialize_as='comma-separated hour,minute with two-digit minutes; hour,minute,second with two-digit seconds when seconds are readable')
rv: 2,02
